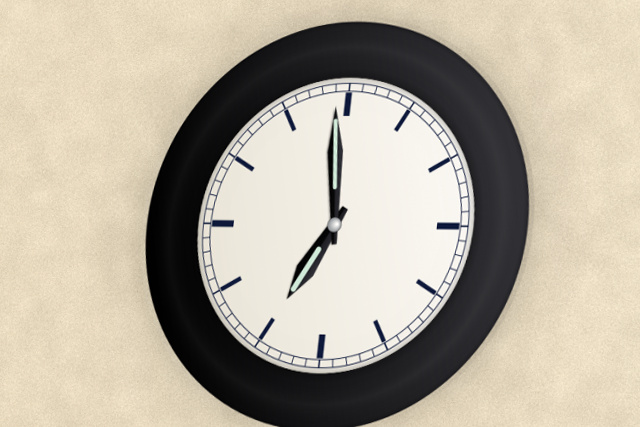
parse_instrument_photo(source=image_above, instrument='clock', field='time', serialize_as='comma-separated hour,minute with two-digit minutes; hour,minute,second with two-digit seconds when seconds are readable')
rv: 6,59
